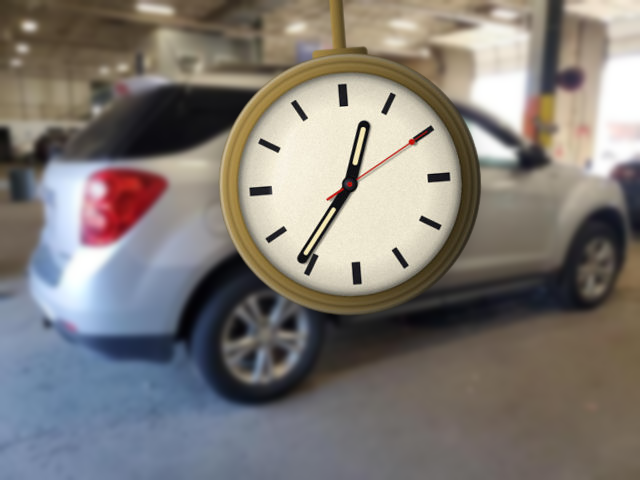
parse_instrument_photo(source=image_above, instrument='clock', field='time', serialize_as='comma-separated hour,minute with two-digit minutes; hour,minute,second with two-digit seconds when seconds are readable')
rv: 12,36,10
